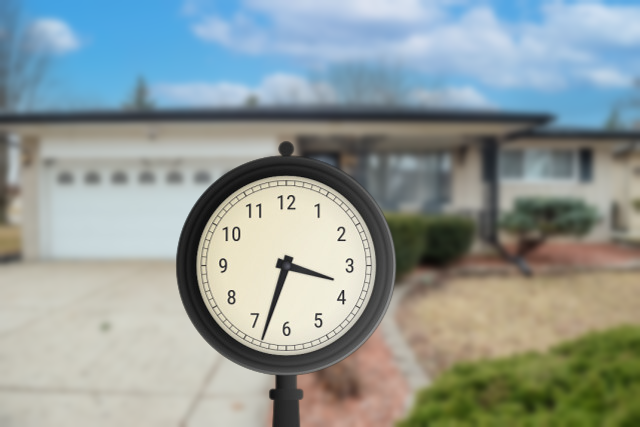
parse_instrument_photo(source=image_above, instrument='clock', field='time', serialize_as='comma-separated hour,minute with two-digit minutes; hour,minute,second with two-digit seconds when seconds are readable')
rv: 3,33
